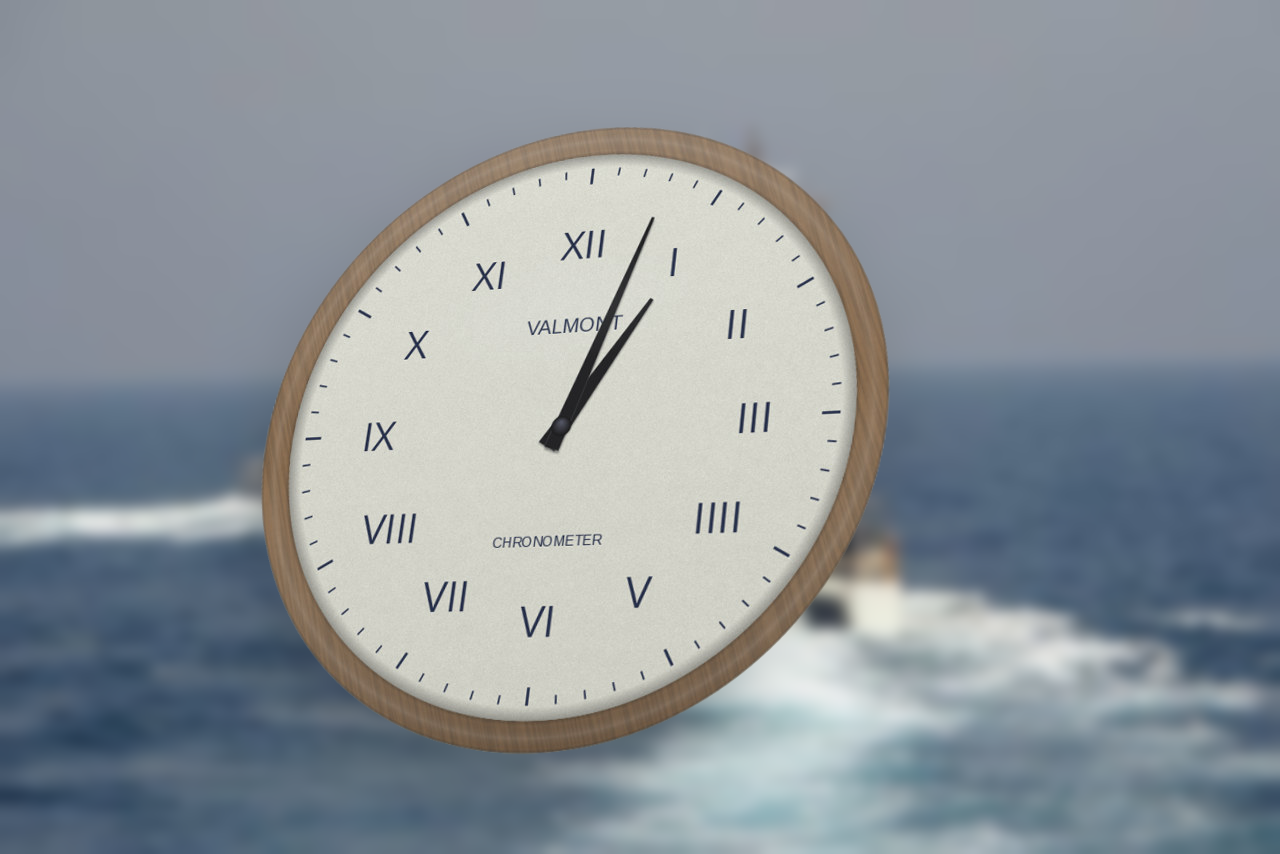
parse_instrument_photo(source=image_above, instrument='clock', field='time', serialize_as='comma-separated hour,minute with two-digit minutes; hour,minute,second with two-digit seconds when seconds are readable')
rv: 1,03
